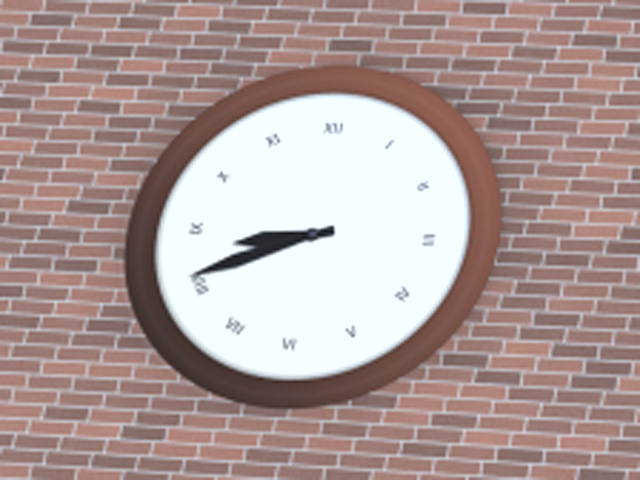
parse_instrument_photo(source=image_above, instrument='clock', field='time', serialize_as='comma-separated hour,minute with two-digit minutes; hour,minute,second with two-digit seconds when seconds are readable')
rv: 8,41
